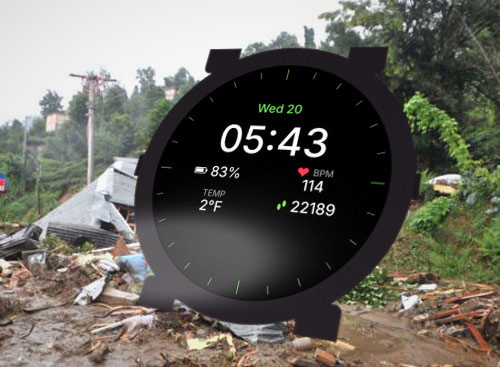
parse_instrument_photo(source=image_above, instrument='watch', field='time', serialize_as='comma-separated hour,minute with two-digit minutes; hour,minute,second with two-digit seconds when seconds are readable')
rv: 5,43
